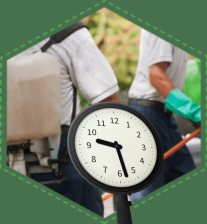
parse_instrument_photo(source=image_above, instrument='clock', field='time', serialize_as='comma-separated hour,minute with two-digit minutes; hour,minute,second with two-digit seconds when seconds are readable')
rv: 9,28
